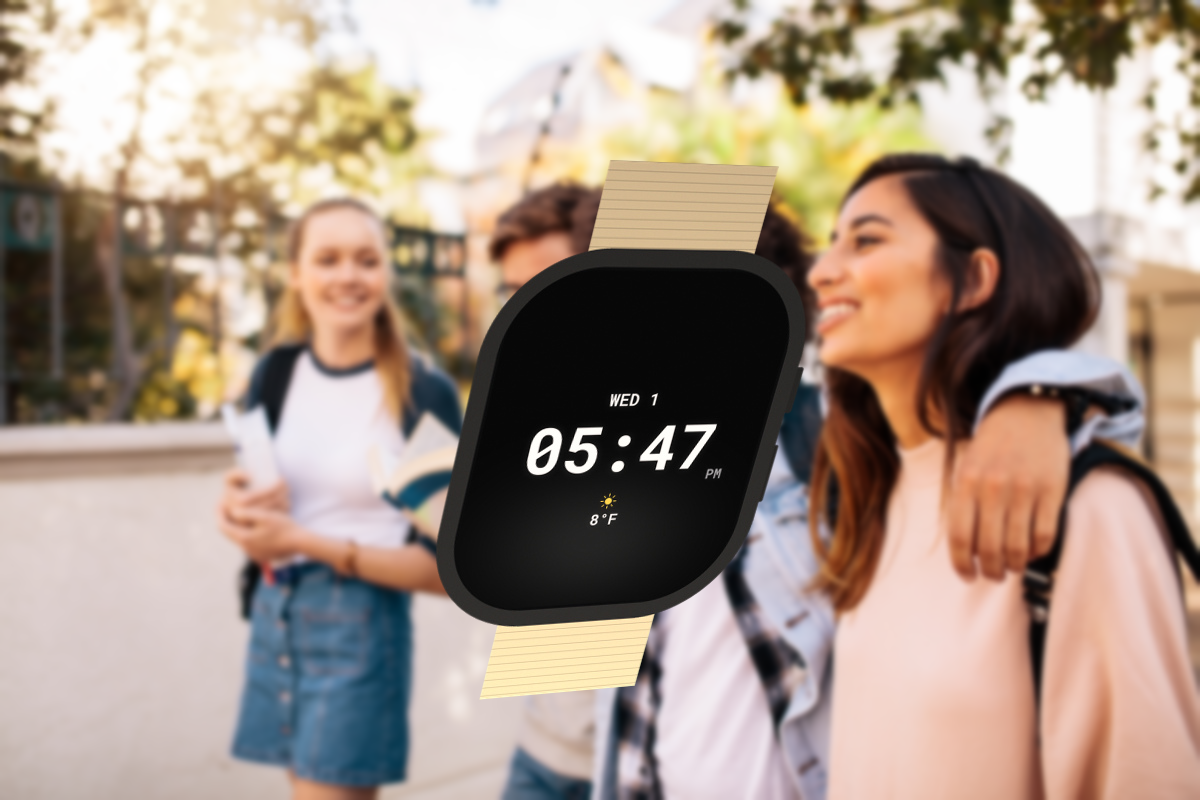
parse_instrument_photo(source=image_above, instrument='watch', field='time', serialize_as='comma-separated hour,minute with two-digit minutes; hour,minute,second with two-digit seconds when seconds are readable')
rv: 5,47
